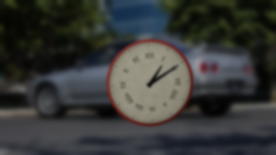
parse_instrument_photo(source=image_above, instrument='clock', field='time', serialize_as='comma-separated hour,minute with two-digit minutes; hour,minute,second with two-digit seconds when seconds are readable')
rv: 1,10
